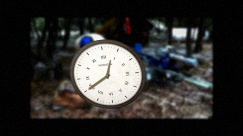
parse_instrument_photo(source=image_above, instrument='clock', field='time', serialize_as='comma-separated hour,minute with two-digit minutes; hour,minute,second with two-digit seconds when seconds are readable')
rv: 12,40
